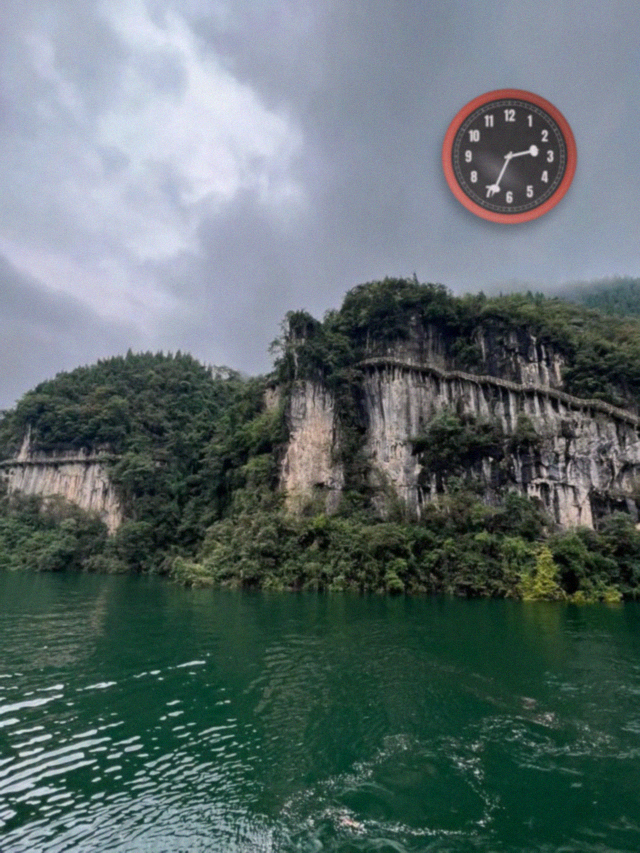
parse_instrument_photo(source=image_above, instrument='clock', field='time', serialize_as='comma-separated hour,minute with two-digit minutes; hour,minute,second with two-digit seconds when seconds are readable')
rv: 2,34
